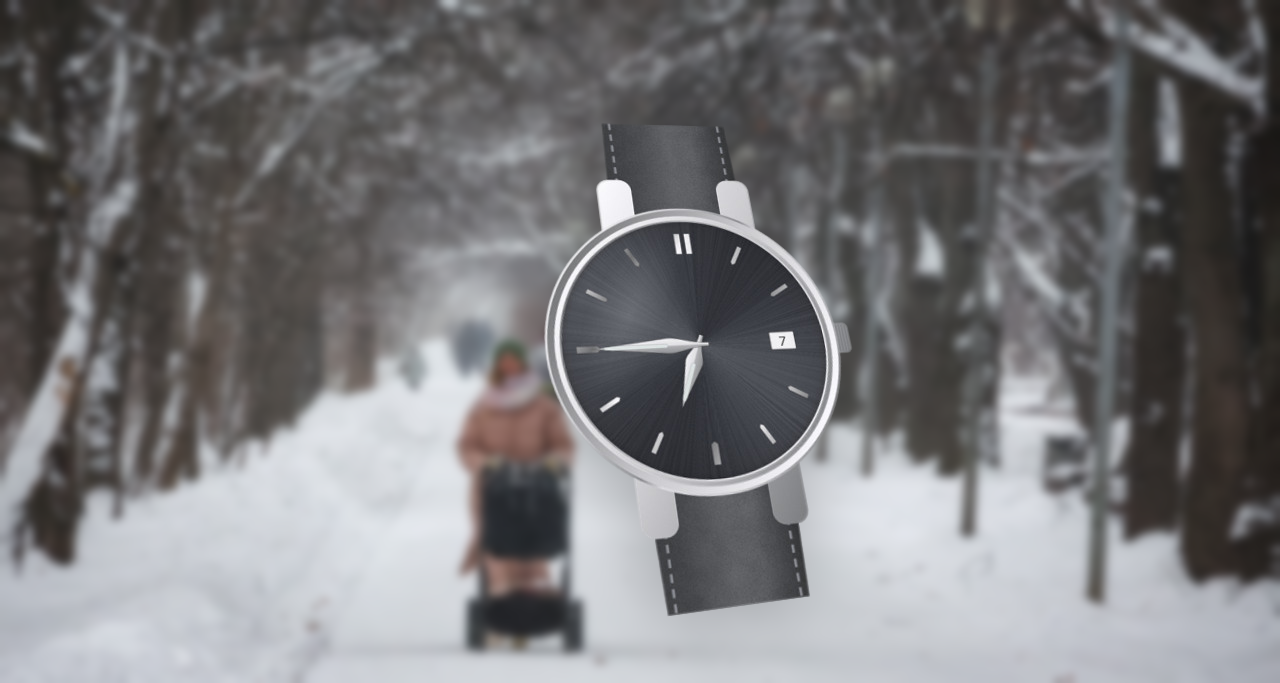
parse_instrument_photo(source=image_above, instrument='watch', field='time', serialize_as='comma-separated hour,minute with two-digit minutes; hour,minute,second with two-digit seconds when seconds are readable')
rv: 6,45
